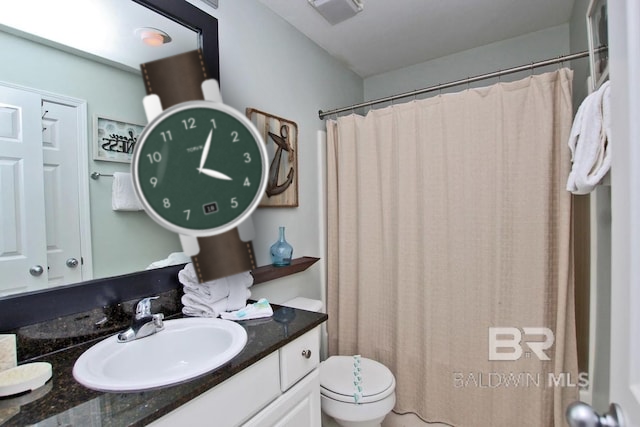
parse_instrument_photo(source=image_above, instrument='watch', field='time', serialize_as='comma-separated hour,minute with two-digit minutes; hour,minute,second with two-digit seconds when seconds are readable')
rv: 4,05
